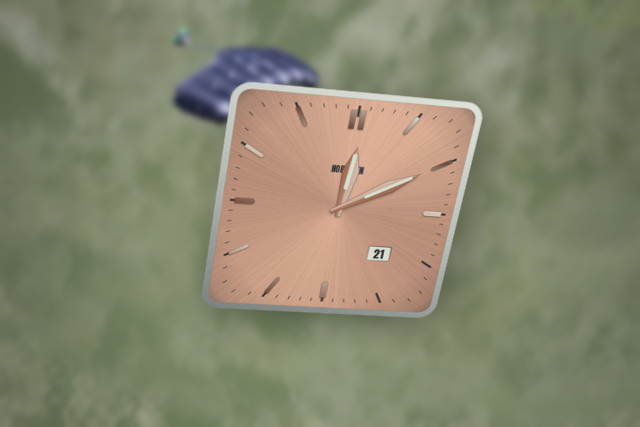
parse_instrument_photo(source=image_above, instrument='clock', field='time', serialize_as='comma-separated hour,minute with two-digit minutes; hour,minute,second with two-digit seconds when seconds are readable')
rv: 12,10
